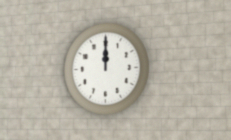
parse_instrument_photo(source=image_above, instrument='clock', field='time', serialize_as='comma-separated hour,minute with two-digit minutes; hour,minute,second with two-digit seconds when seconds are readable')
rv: 12,00
